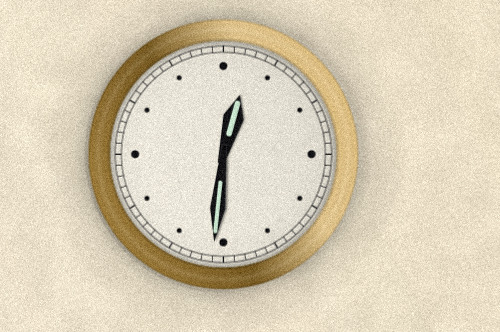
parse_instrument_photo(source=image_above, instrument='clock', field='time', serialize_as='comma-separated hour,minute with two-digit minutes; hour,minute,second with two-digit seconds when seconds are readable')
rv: 12,31
